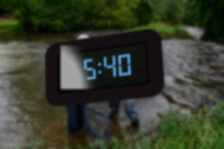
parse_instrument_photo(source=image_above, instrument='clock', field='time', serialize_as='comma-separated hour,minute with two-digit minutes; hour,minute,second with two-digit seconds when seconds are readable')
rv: 5,40
